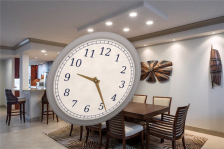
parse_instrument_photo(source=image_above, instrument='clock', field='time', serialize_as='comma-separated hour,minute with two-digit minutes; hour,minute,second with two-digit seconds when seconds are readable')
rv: 9,24
